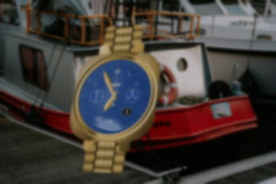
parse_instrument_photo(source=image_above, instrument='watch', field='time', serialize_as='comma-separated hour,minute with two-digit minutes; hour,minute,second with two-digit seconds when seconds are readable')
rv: 6,55
